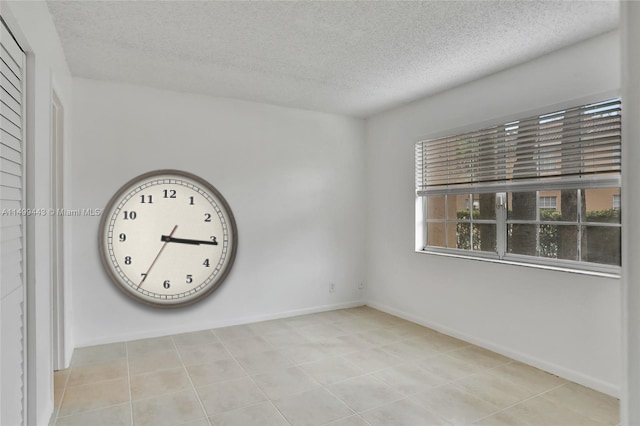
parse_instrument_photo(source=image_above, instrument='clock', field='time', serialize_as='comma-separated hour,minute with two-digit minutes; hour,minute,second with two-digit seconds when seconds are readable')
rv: 3,15,35
